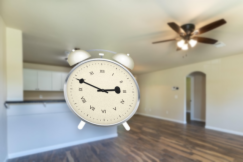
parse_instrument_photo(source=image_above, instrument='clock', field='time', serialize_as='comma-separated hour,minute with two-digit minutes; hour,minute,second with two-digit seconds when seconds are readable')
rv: 2,49
